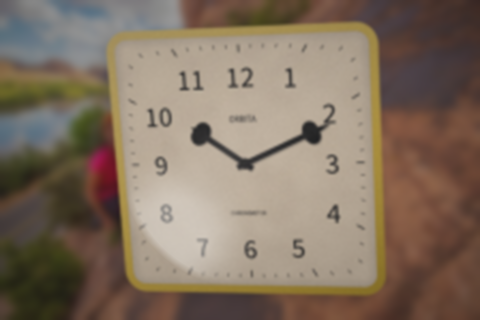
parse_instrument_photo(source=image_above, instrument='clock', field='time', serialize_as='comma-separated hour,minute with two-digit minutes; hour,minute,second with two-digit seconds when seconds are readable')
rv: 10,11
